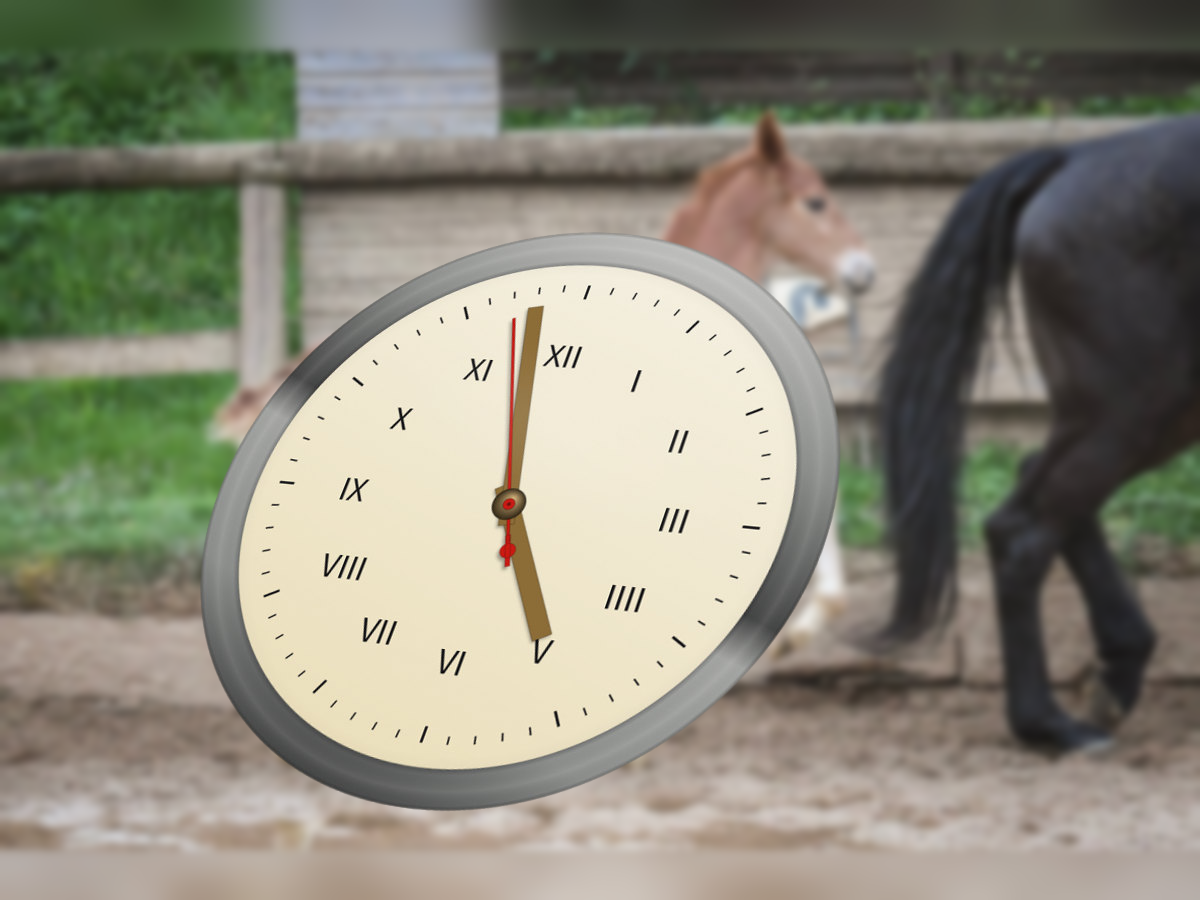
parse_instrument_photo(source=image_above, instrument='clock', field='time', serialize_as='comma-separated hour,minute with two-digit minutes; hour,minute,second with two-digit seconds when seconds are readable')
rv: 4,57,57
